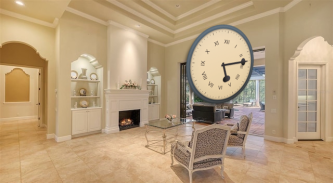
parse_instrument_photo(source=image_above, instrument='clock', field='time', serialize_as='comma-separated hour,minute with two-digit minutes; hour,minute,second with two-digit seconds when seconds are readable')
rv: 5,13
